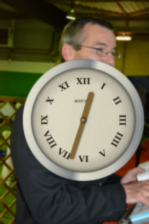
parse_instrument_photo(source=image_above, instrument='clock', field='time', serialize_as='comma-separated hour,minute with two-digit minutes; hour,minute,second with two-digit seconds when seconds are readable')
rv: 12,33
